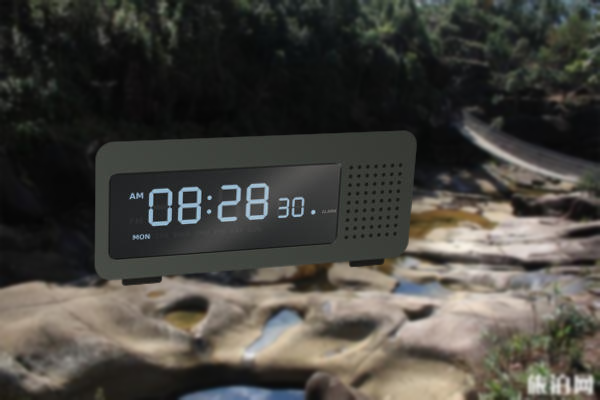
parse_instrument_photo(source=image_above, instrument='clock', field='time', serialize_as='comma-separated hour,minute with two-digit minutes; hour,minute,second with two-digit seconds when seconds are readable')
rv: 8,28,30
